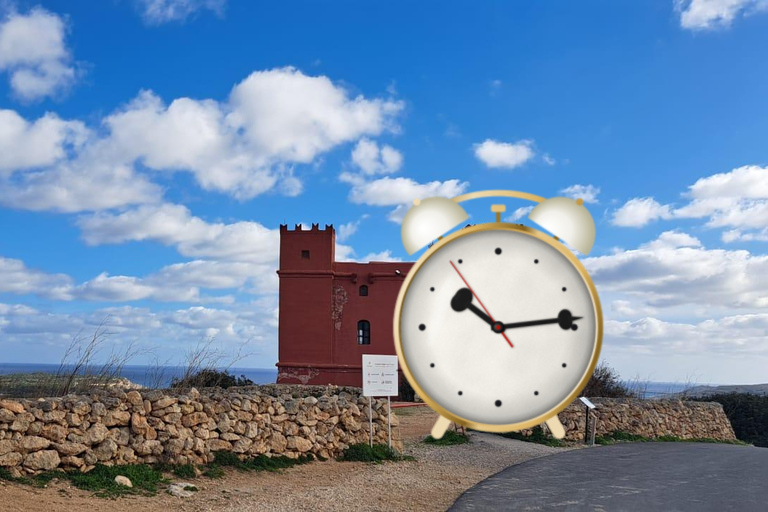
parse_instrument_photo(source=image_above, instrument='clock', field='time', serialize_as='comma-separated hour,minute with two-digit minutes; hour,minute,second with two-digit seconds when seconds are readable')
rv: 10,13,54
